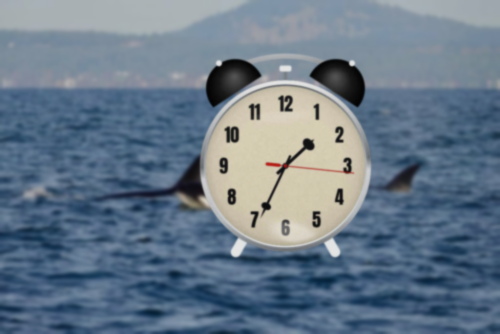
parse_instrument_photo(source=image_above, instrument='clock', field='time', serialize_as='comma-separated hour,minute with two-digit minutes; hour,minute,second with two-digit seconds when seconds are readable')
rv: 1,34,16
